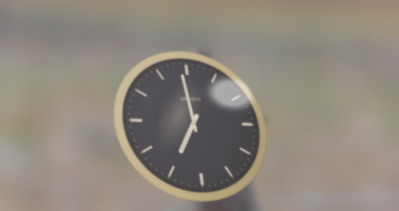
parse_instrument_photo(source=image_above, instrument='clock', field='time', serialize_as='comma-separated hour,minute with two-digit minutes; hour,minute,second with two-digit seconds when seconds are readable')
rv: 6,59
